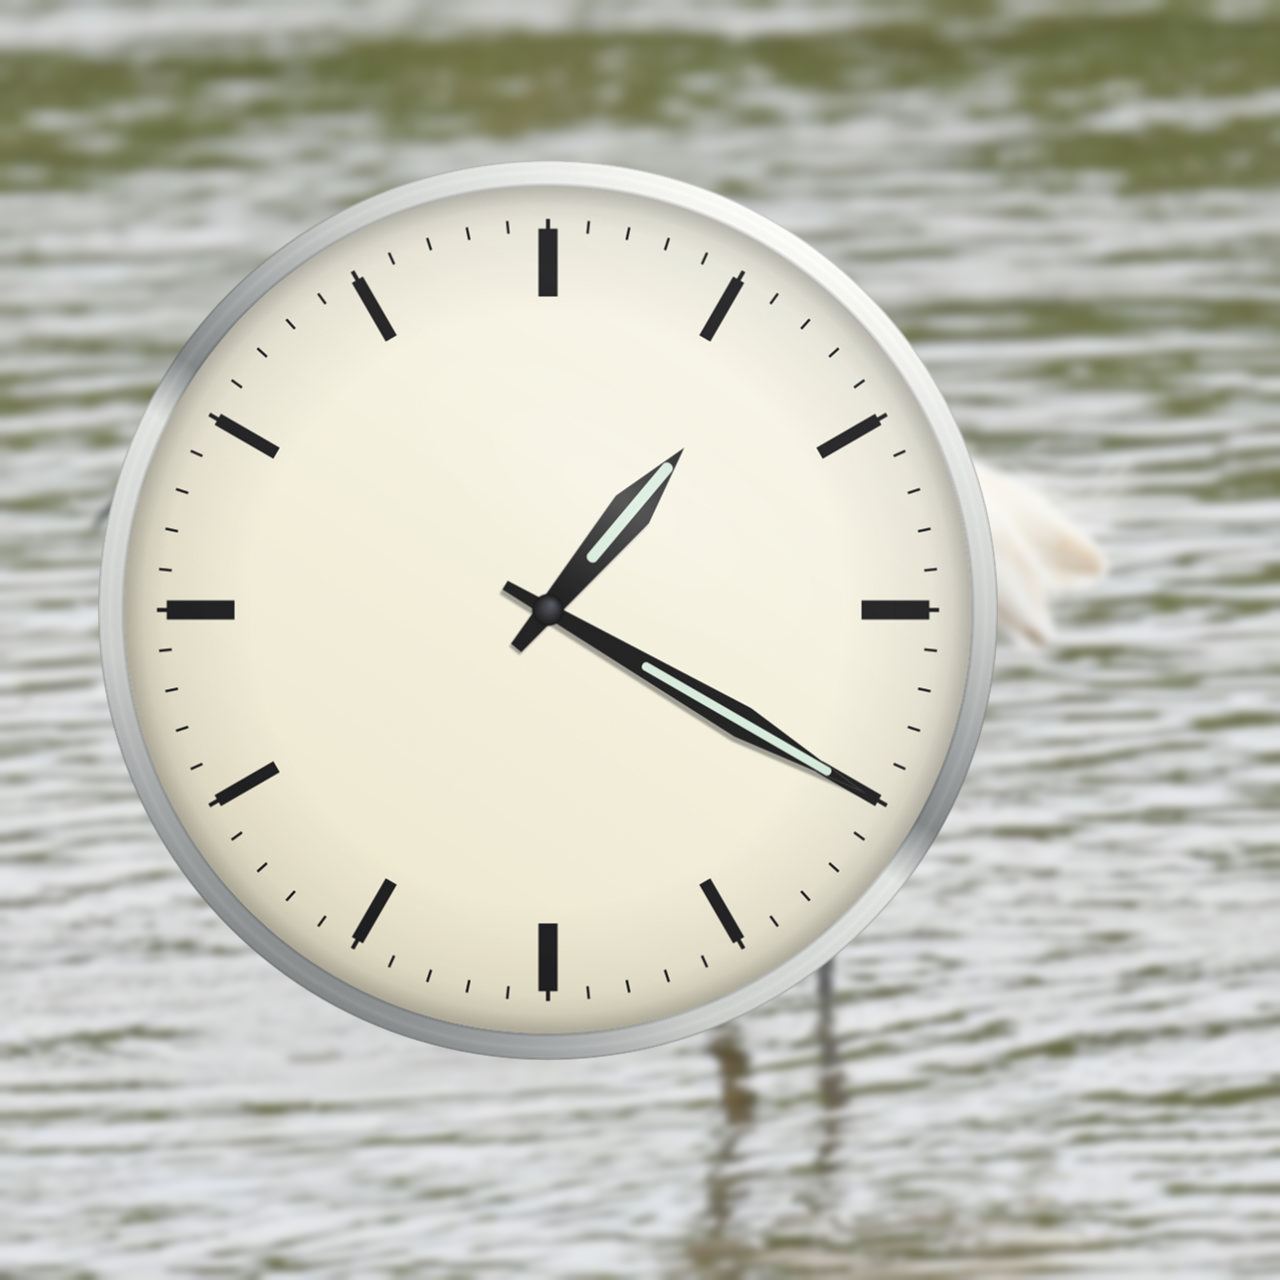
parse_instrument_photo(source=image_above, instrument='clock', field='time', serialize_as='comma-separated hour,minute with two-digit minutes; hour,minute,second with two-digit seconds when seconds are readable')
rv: 1,20
